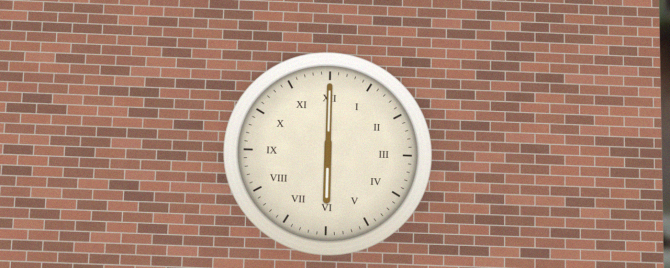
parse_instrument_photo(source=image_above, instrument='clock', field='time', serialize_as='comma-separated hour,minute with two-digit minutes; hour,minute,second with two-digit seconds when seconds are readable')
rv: 6,00
